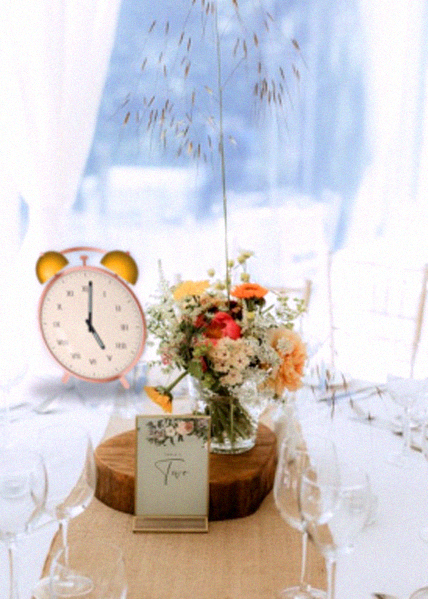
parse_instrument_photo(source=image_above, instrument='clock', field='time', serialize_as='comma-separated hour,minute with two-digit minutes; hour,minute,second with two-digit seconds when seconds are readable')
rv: 5,01
